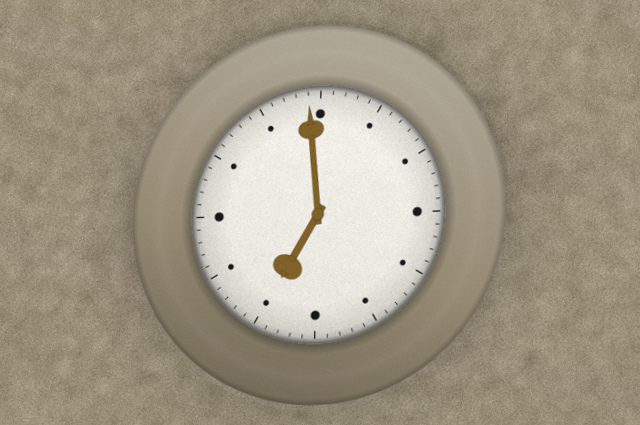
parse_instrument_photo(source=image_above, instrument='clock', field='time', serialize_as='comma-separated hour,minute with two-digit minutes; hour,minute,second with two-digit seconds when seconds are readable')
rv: 6,59
